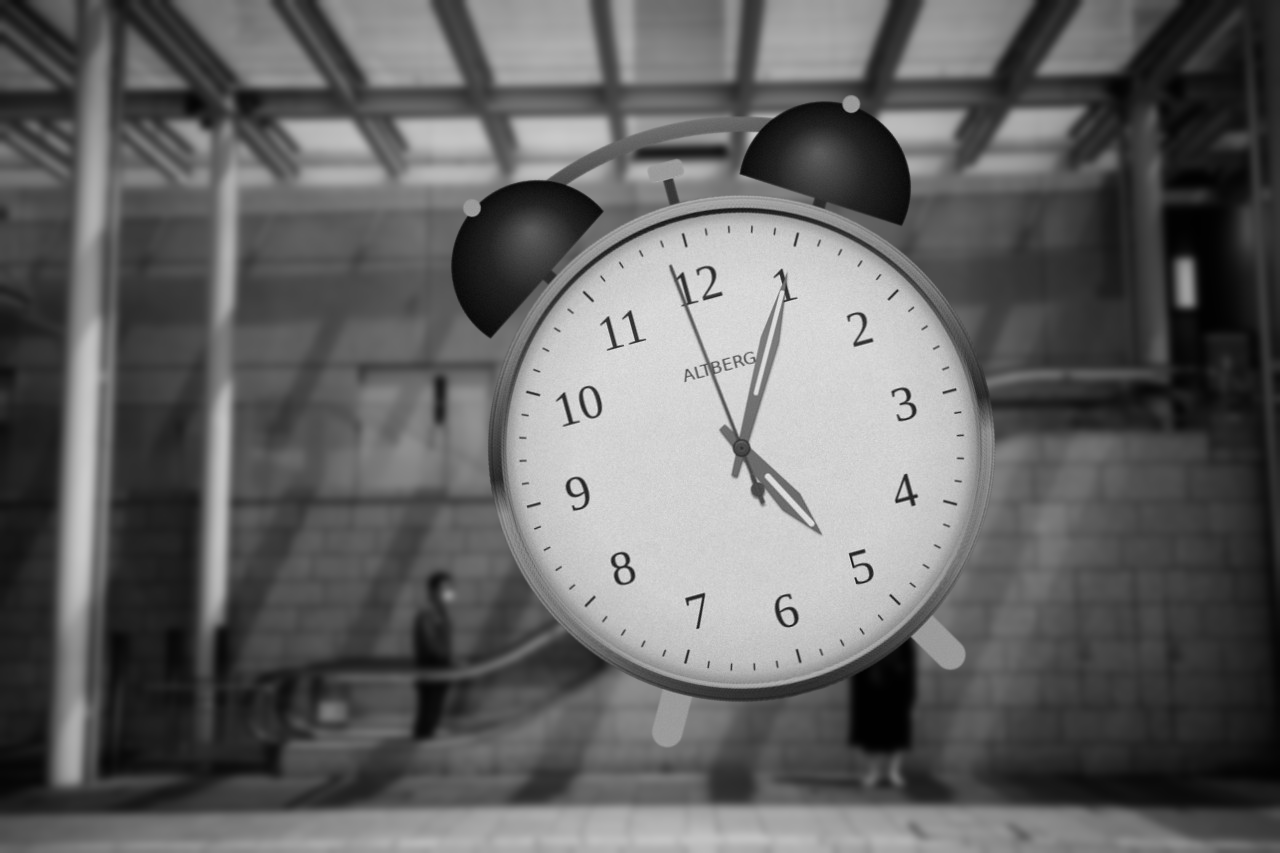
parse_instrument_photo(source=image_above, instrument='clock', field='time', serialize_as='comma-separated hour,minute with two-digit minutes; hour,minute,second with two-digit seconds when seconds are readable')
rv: 5,04,59
